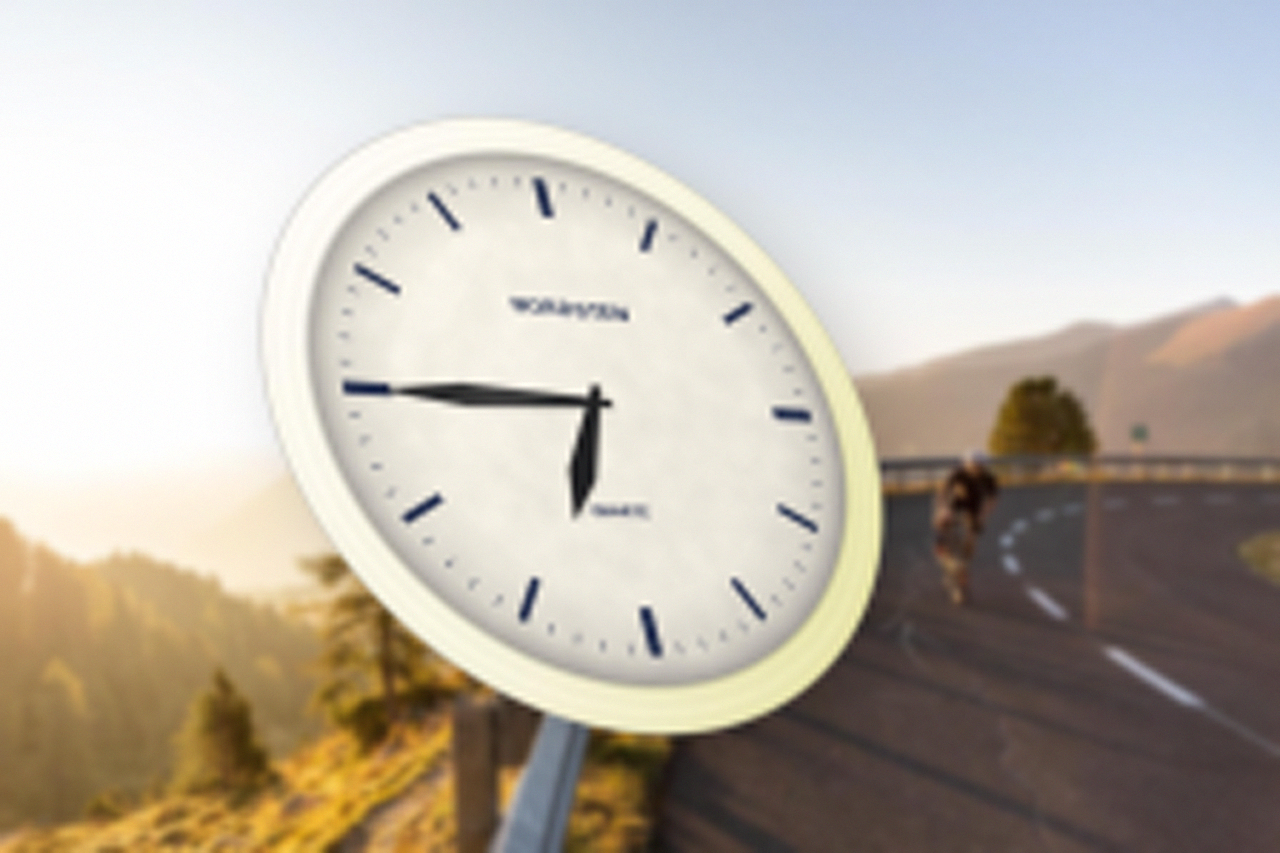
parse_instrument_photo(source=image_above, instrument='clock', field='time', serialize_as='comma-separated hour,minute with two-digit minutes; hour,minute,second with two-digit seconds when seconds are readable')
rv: 6,45
